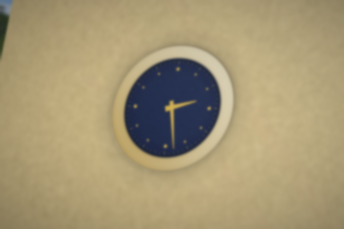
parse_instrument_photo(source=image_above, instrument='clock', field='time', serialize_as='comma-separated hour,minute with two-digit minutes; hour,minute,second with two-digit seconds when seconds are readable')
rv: 2,28
